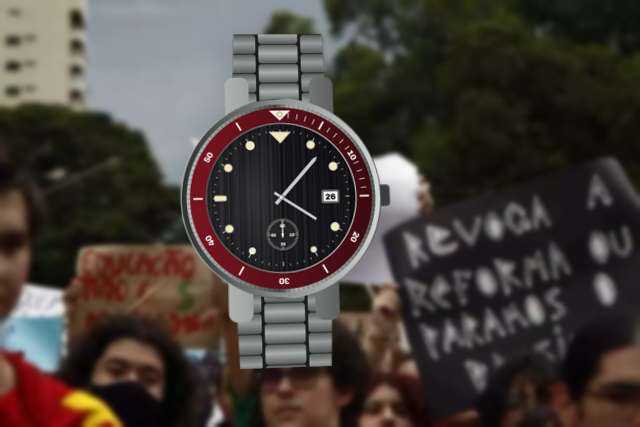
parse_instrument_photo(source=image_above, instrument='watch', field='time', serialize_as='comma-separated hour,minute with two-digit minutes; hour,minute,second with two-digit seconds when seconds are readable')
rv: 4,07
